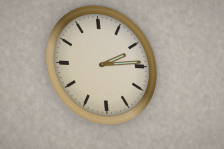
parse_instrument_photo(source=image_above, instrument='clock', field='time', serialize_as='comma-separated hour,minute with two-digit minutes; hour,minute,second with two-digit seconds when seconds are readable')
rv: 2,14
